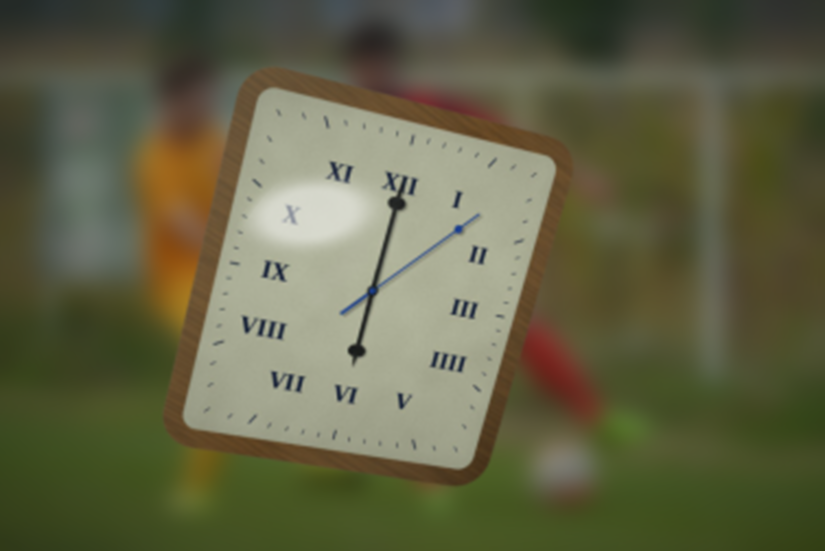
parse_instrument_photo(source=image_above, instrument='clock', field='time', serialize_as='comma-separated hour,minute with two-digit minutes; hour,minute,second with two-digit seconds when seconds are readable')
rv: 6,00,07
